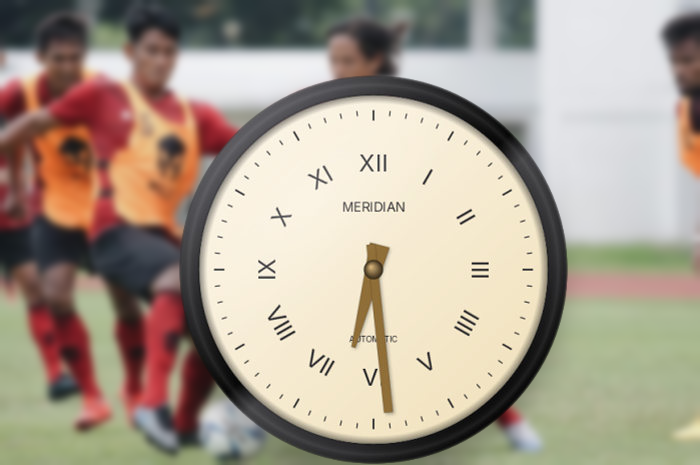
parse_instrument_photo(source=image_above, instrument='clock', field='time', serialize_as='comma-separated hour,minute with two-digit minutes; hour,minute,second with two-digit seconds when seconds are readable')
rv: 6,29
